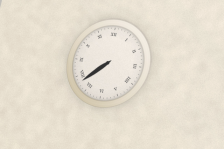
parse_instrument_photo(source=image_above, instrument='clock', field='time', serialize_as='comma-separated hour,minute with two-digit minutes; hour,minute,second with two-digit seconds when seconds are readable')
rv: 7,38
